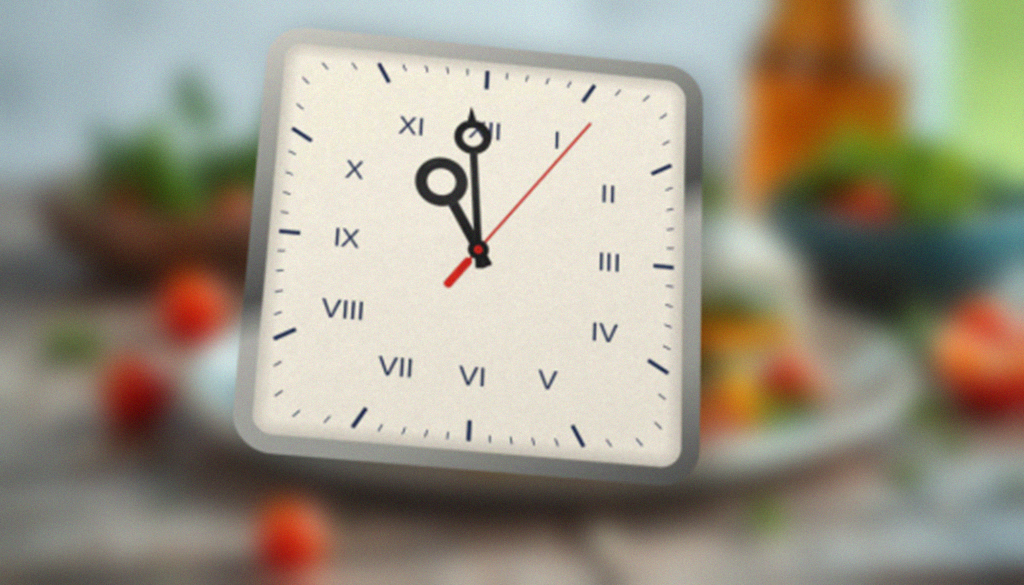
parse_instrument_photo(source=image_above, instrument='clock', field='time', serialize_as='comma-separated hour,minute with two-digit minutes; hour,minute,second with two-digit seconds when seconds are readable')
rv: 10,59,06
